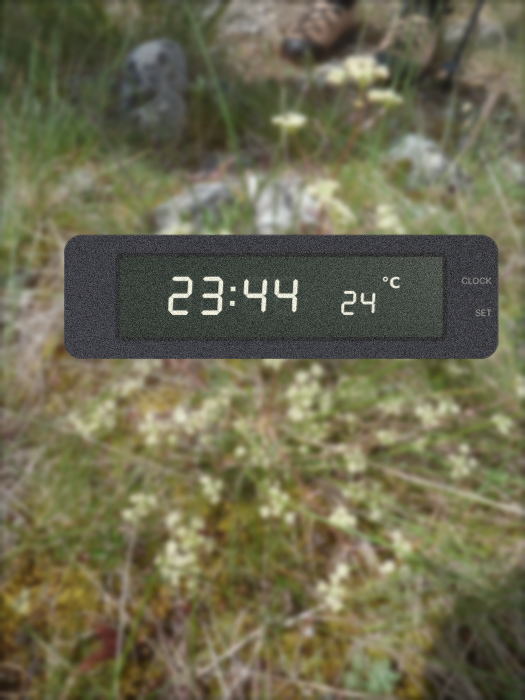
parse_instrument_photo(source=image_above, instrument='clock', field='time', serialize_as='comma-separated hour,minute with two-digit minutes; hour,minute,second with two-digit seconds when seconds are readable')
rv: 23,44
